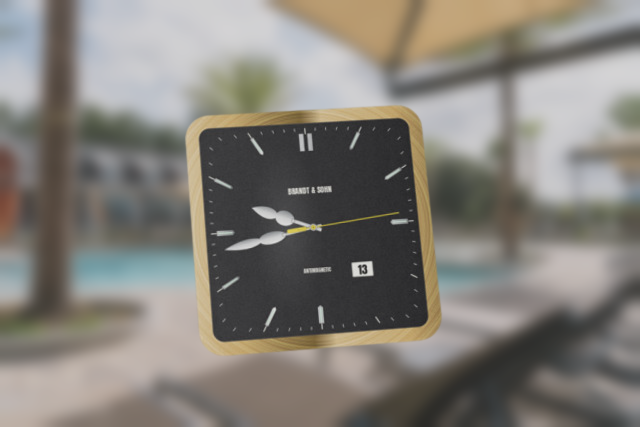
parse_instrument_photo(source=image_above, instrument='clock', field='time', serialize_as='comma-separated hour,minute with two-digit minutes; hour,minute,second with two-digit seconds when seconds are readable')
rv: 9,43,14
